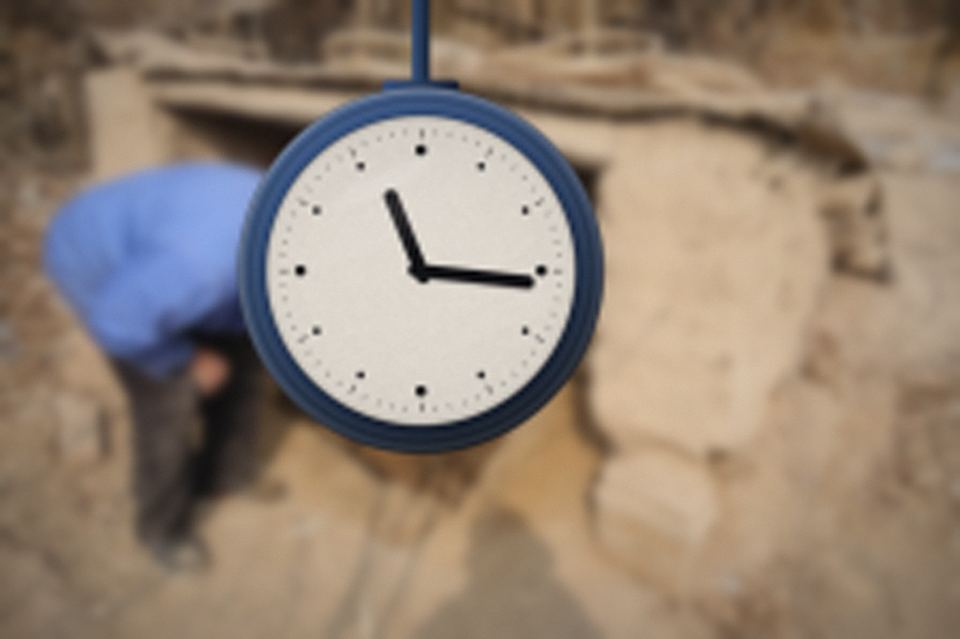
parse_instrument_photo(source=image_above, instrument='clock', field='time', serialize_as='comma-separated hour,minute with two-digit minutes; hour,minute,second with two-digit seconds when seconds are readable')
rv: 11,16
